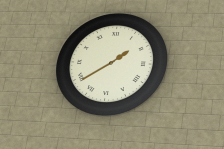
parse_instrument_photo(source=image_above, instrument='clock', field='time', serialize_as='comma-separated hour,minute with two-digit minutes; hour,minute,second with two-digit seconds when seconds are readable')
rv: 1,39
